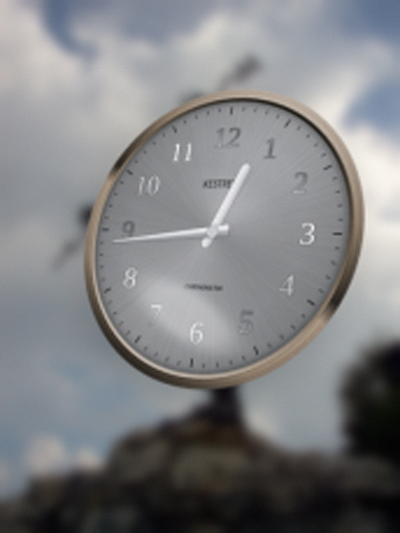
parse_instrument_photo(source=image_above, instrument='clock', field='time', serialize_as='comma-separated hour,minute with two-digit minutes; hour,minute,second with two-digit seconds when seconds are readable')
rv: 12,44
